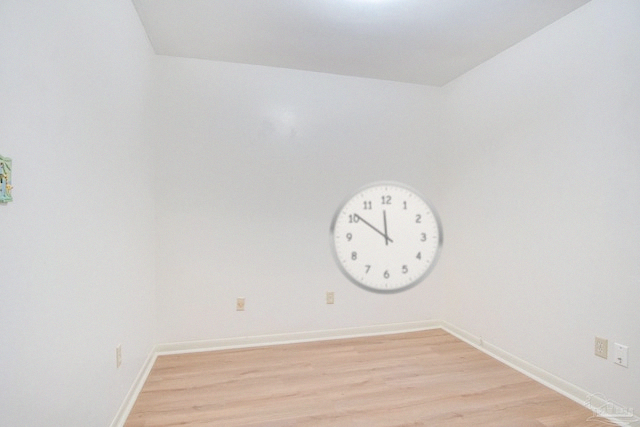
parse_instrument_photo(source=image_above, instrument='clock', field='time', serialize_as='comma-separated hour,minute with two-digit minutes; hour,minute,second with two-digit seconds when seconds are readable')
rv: 11,51
